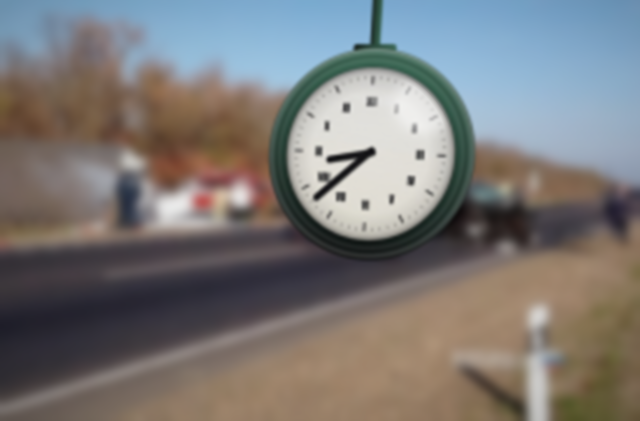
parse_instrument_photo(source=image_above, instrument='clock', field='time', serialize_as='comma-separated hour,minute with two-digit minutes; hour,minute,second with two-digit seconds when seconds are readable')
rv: 8,38
